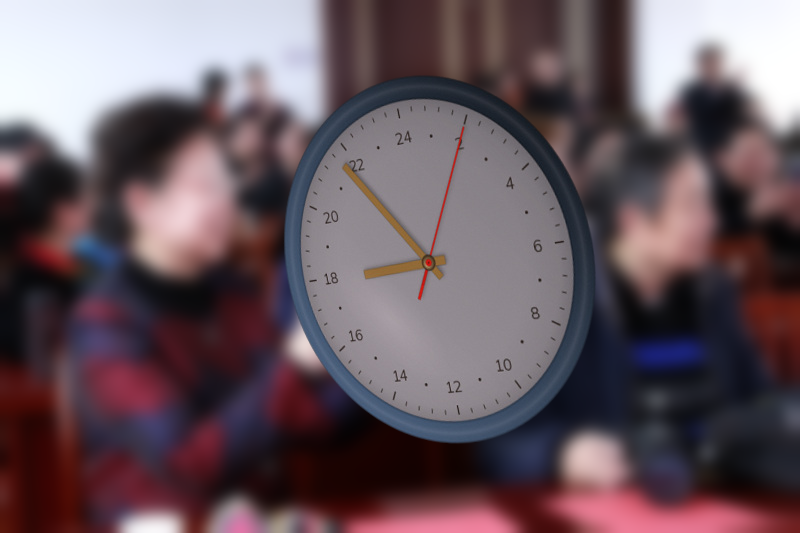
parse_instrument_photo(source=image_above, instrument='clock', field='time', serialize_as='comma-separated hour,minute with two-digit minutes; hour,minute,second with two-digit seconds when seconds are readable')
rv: 17,54,05
